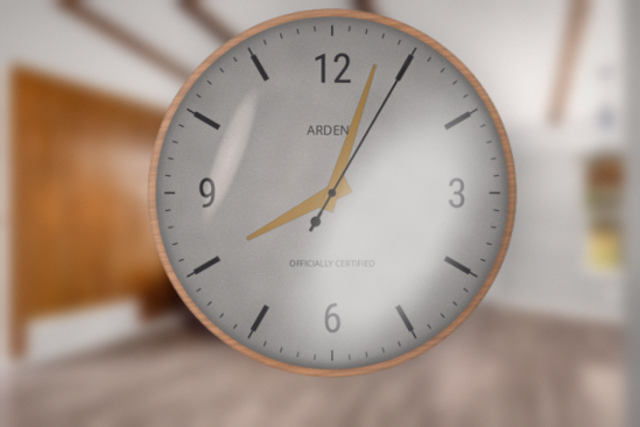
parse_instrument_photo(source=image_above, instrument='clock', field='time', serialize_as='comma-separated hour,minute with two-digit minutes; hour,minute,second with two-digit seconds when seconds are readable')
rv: 8,03,05
